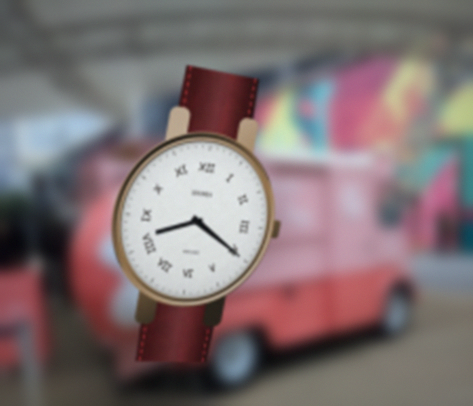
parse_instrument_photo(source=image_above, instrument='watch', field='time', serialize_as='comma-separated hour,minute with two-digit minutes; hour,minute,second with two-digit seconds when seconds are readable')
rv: 8,20
